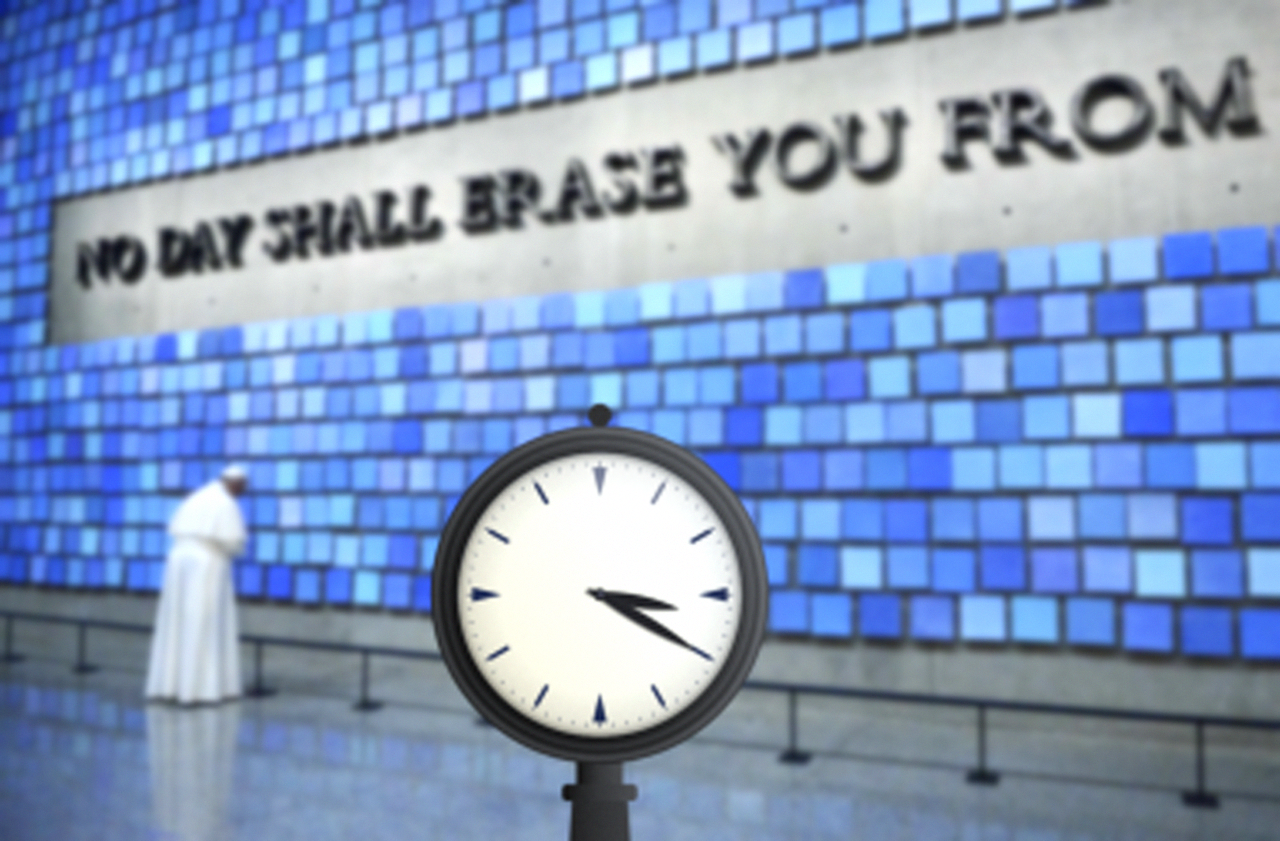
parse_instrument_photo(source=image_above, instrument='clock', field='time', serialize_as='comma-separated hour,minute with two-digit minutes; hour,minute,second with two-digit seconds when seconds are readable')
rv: 3,20
